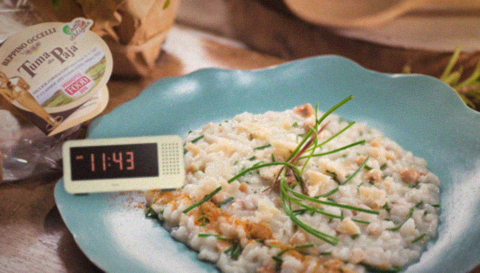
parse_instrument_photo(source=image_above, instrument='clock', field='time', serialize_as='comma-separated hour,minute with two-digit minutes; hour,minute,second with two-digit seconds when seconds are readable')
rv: 11,43
